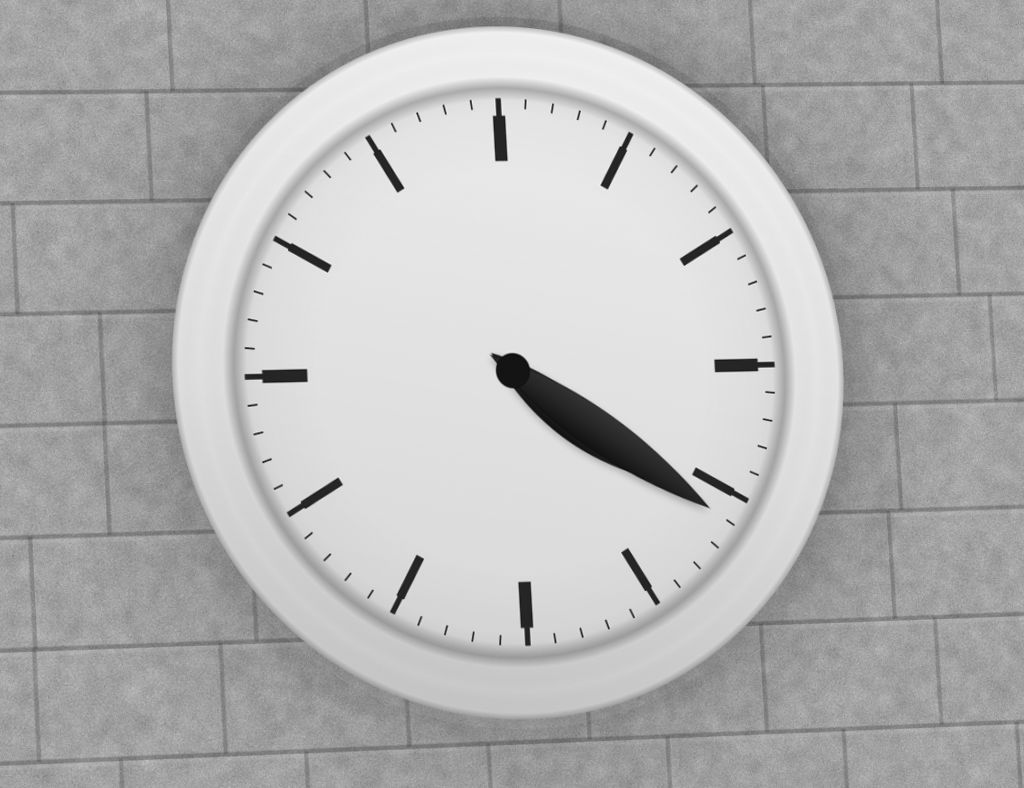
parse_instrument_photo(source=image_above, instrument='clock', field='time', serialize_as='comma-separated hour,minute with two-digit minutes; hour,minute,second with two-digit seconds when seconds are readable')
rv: 4,21
